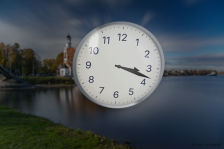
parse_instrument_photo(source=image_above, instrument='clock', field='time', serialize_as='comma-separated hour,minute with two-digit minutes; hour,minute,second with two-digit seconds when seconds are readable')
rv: 3,18
